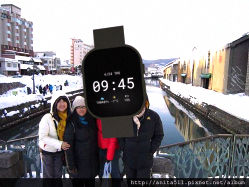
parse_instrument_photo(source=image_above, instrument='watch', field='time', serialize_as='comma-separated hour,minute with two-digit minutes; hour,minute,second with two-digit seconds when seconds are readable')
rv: 9,45
